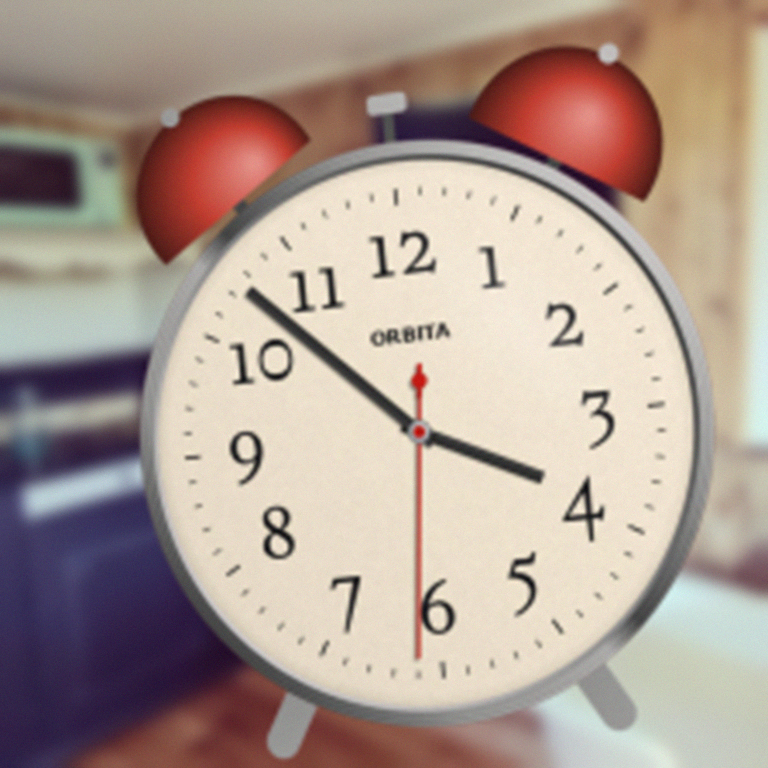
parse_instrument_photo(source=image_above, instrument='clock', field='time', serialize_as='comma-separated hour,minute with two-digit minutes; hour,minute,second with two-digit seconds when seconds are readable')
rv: 3,52,31
